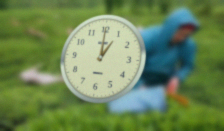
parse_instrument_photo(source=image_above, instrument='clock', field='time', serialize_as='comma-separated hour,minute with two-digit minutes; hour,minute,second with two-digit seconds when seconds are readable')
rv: 1,00
